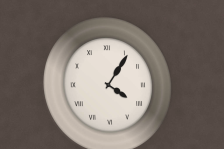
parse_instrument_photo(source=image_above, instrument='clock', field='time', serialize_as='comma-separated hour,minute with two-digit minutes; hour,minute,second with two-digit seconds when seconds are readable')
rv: 4,06
